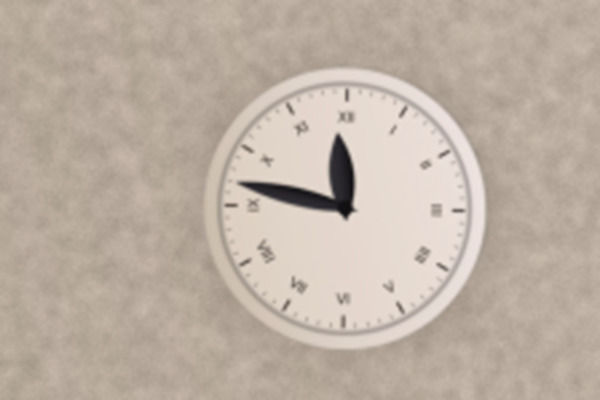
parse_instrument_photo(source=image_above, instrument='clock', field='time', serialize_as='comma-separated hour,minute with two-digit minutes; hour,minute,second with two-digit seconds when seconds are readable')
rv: 11,47
